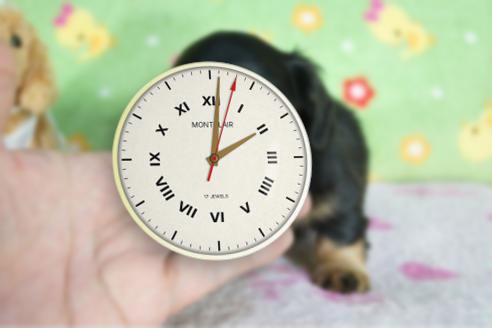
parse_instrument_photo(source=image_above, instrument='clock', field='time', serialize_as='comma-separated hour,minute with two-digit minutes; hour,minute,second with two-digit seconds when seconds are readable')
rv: 2,01,03
